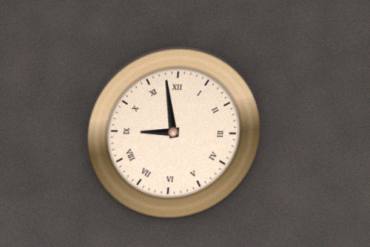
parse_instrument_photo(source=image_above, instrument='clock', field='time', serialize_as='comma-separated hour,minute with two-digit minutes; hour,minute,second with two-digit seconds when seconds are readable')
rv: 8,58
